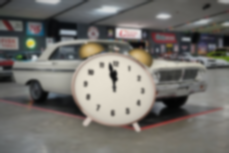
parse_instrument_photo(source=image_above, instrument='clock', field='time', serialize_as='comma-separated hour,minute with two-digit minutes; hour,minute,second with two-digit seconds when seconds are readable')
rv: 11,58
